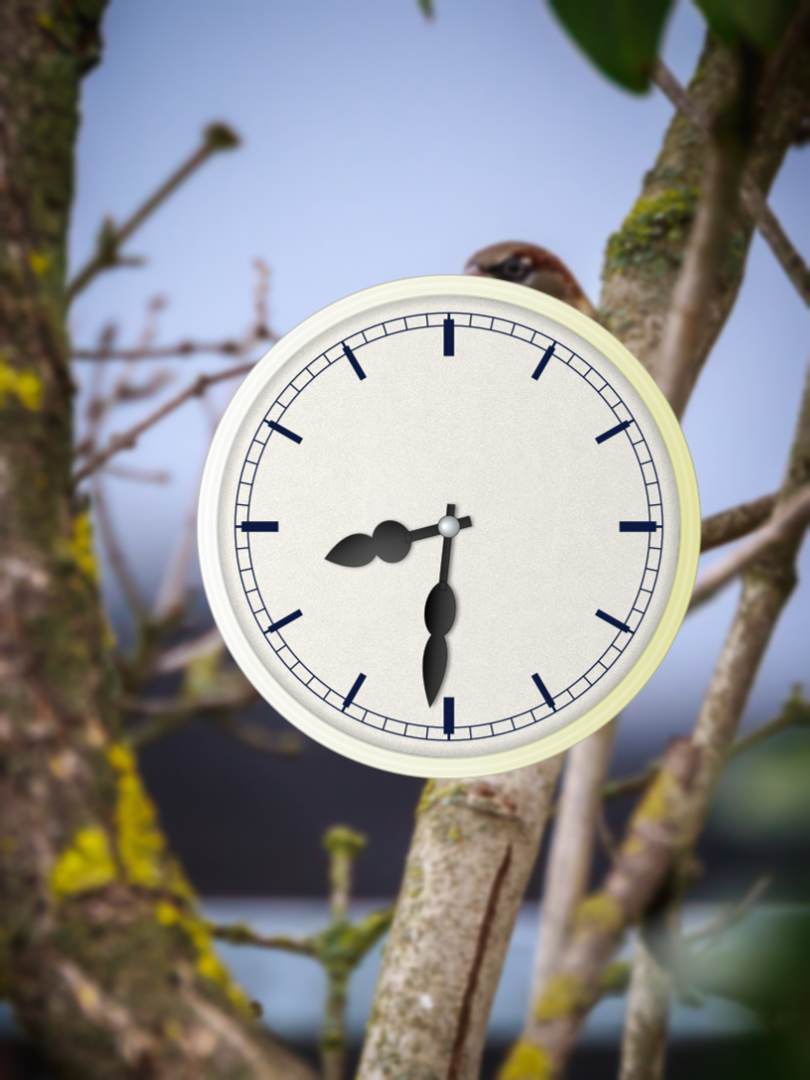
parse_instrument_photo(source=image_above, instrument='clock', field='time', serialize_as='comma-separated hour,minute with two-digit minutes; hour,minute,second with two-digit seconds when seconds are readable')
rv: 8,31
